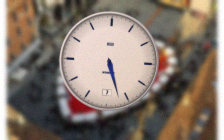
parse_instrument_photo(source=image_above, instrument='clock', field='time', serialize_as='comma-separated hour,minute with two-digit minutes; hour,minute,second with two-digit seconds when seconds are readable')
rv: 5,27
